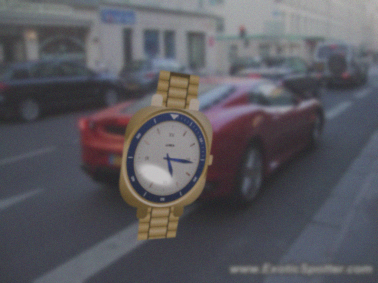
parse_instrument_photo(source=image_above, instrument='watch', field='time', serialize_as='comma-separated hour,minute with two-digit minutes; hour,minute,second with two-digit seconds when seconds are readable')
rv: 5,16
